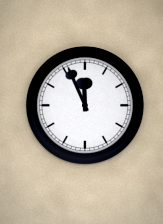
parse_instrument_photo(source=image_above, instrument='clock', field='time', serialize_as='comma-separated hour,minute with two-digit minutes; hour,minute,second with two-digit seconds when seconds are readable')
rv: 11,56
